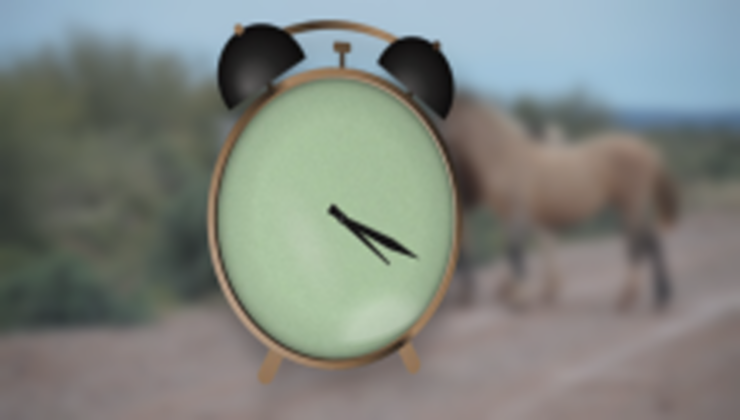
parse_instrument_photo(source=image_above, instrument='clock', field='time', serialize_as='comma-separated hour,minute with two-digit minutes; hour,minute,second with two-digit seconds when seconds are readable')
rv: 4,19
